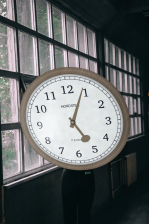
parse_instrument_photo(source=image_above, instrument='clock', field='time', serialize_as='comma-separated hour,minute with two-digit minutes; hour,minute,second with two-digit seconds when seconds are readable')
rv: 5,04
